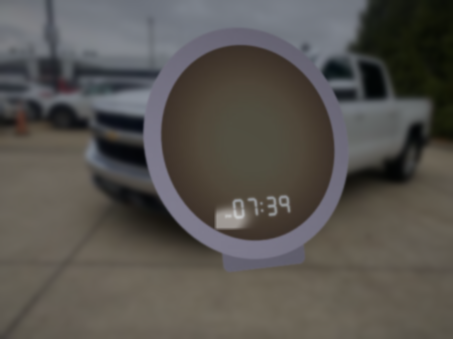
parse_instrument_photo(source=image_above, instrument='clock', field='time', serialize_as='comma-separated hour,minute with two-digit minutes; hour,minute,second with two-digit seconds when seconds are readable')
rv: 7,39
